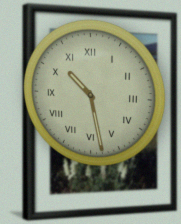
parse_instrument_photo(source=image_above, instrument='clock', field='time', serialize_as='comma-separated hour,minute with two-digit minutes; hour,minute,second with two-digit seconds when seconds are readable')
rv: 10,28
